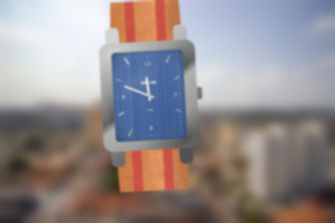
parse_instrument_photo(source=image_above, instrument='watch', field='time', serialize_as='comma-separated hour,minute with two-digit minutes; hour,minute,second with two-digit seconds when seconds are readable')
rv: 11,49
